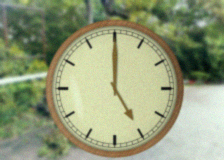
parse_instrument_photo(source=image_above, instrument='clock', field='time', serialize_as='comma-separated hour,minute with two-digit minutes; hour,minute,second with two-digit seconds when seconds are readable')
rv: 5,00
